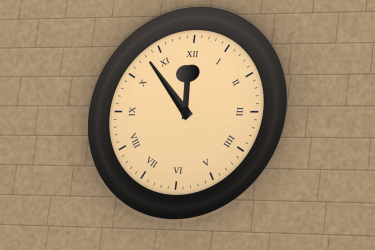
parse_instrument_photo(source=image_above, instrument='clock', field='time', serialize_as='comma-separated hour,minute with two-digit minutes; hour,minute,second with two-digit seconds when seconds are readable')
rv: 11,53
